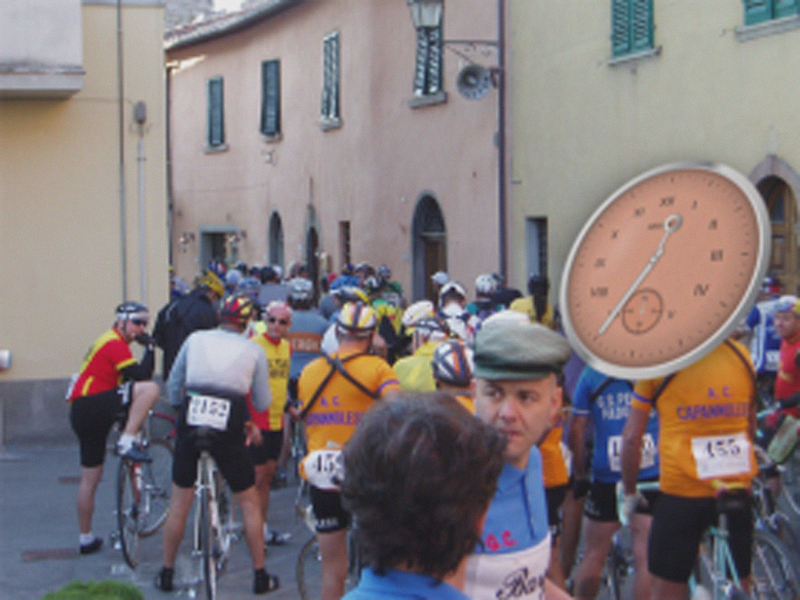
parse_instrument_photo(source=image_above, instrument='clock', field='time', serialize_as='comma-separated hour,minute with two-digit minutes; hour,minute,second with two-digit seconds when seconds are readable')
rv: 12,35
